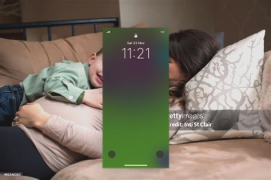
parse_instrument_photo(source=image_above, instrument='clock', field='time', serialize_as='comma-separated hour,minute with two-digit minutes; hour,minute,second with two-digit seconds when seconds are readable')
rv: 11,21
